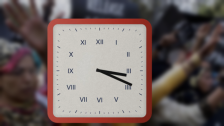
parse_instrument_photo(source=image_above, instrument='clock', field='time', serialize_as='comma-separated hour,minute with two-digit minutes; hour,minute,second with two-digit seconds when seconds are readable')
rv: 3,19
